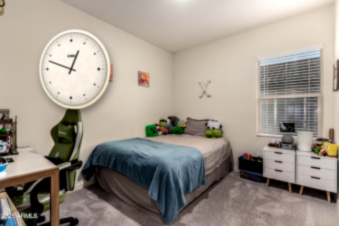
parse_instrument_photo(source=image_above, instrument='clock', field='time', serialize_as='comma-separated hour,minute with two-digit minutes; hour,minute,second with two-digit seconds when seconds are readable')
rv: 12,48
